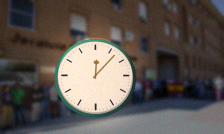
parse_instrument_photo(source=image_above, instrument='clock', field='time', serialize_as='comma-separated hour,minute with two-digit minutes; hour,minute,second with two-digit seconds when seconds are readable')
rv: 12,07
